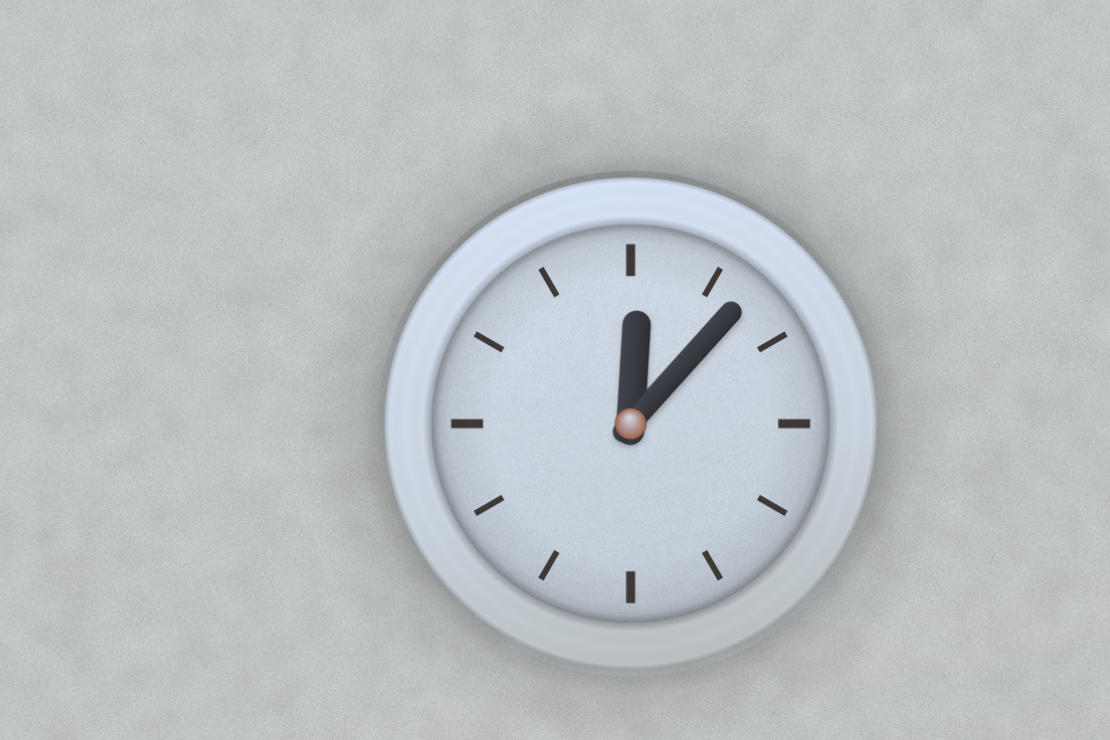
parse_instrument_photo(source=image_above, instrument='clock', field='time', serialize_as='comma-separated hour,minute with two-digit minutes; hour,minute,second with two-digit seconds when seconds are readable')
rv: 12,07
